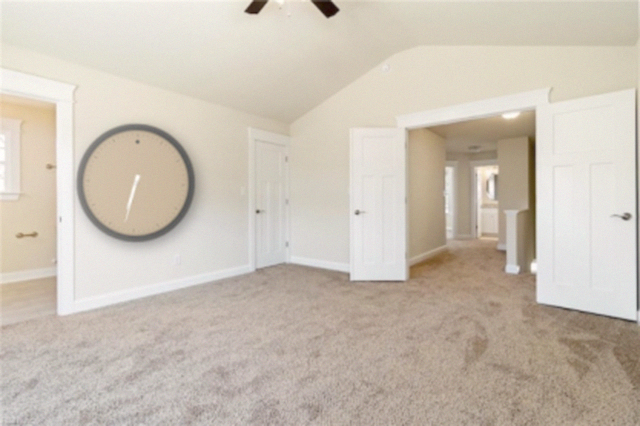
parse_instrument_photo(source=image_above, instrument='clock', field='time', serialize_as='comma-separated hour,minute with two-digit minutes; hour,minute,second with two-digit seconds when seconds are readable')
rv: 6,32
